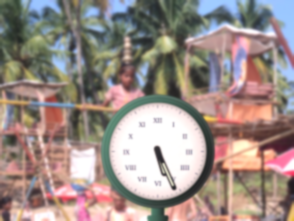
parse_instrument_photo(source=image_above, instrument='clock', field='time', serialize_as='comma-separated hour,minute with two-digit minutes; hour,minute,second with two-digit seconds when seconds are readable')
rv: 5,26
